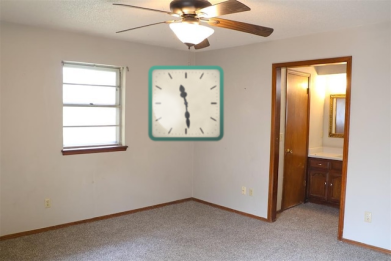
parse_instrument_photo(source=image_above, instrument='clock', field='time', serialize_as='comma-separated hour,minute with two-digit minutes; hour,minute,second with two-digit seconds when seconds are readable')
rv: 11,29
